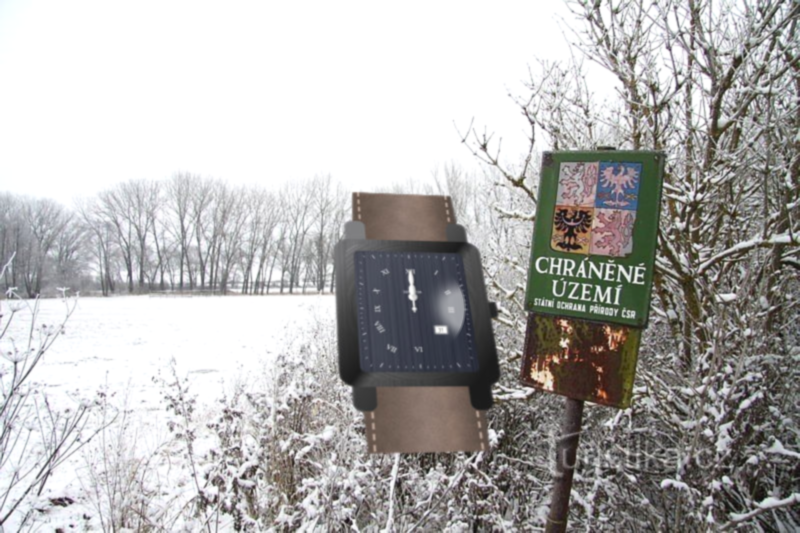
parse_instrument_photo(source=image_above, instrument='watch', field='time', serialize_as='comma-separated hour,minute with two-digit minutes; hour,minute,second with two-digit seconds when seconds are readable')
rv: 12,00
